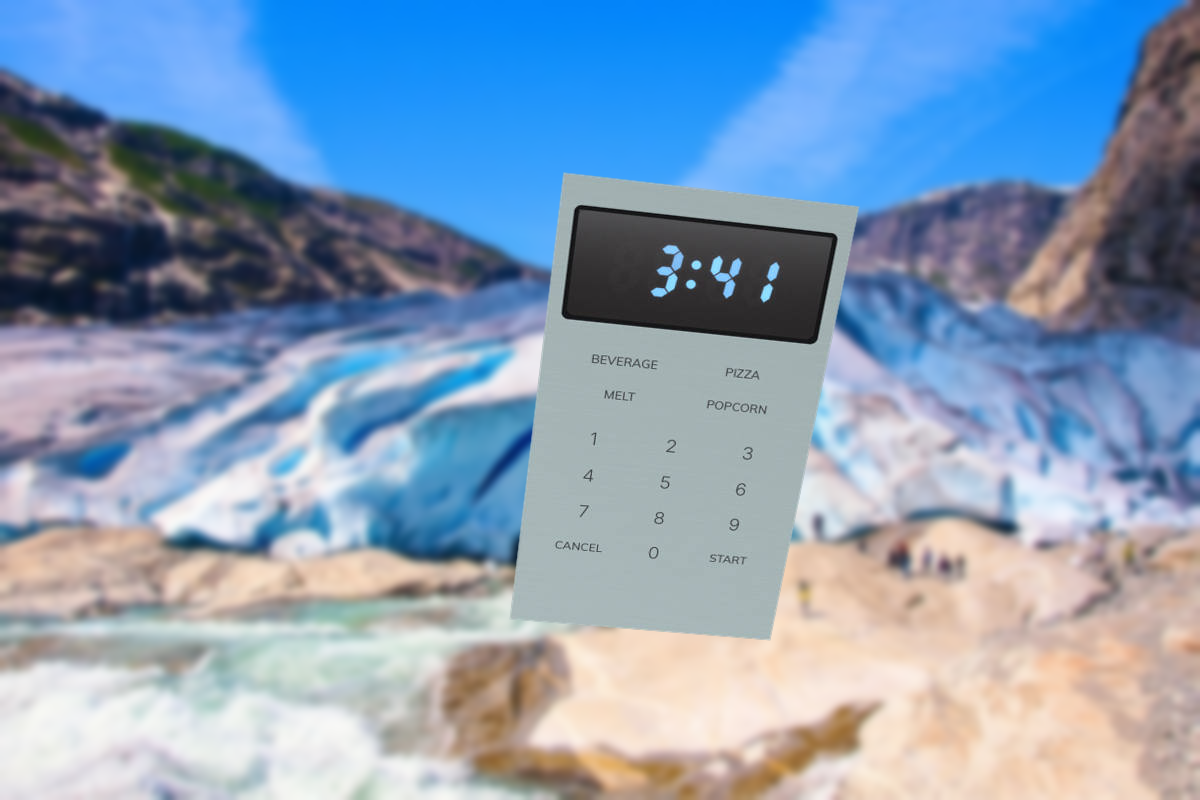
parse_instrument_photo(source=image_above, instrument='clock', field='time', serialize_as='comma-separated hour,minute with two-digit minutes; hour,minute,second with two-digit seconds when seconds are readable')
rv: 3,41
